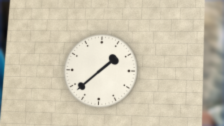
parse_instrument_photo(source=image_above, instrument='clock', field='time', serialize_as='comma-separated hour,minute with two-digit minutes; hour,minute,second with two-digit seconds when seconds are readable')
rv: 1,38
